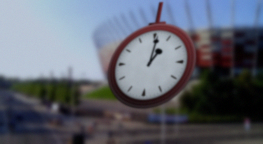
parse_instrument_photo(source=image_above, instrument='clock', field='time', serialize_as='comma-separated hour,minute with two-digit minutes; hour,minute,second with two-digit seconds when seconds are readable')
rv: 1,01
